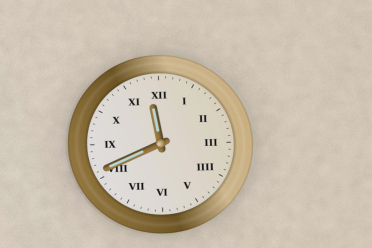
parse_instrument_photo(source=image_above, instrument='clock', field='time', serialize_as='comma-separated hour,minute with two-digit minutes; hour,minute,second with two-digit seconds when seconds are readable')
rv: 11,41
